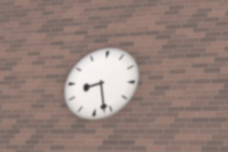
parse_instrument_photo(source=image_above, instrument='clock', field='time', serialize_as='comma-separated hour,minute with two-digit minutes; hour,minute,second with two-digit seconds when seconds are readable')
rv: 8,27
